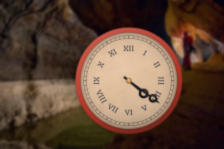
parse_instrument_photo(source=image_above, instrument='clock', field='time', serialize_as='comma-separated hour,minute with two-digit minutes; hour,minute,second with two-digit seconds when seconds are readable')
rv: 4,21
